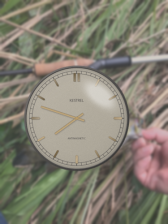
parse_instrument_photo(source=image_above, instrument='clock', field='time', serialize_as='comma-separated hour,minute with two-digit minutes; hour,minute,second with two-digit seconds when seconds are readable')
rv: 7,48
